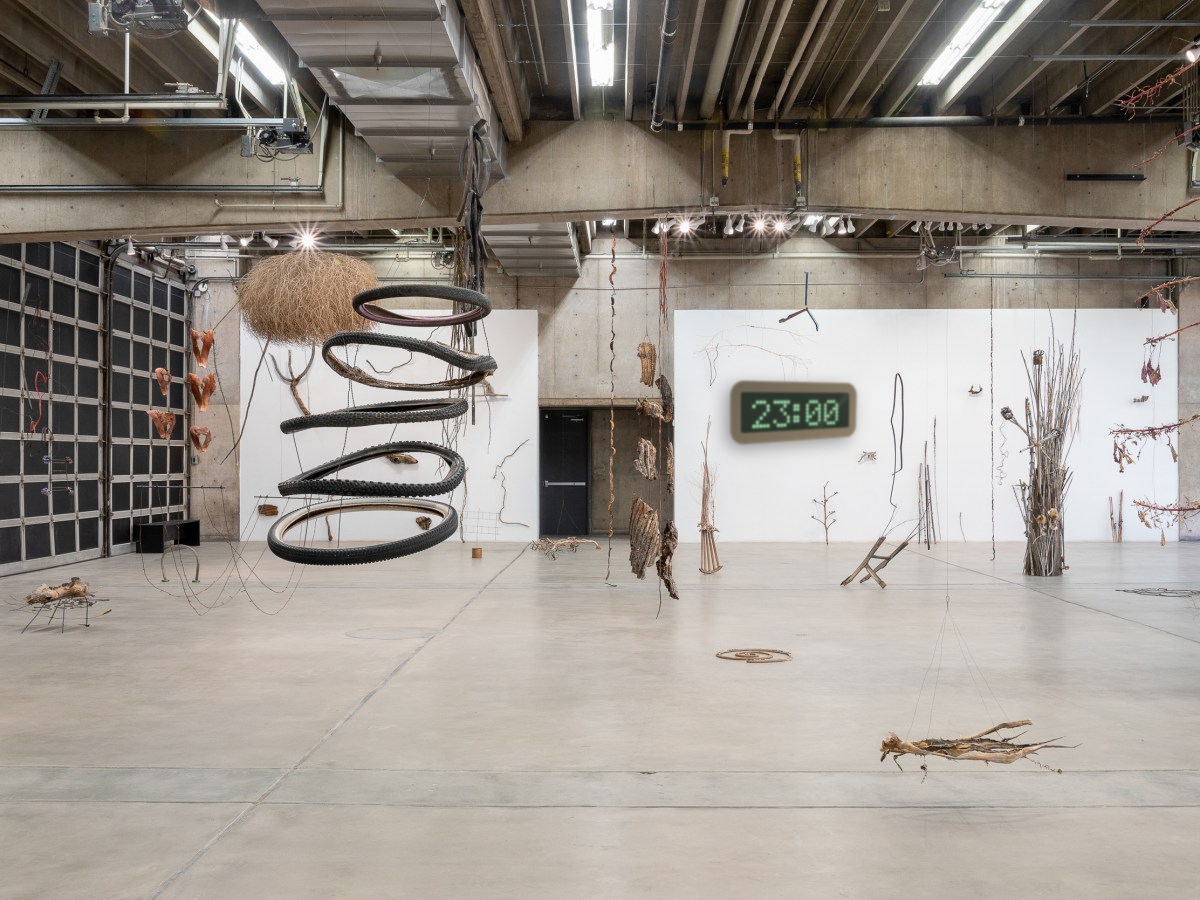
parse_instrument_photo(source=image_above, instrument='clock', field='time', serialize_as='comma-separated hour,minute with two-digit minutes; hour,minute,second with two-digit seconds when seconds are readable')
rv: 23,00
